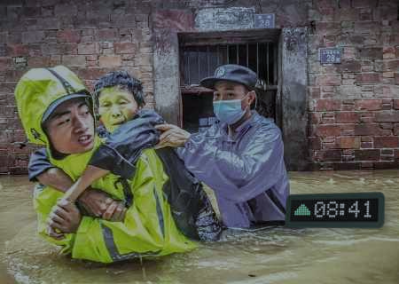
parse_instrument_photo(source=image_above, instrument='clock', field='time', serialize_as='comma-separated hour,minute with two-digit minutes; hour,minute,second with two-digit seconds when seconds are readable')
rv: 8,41
